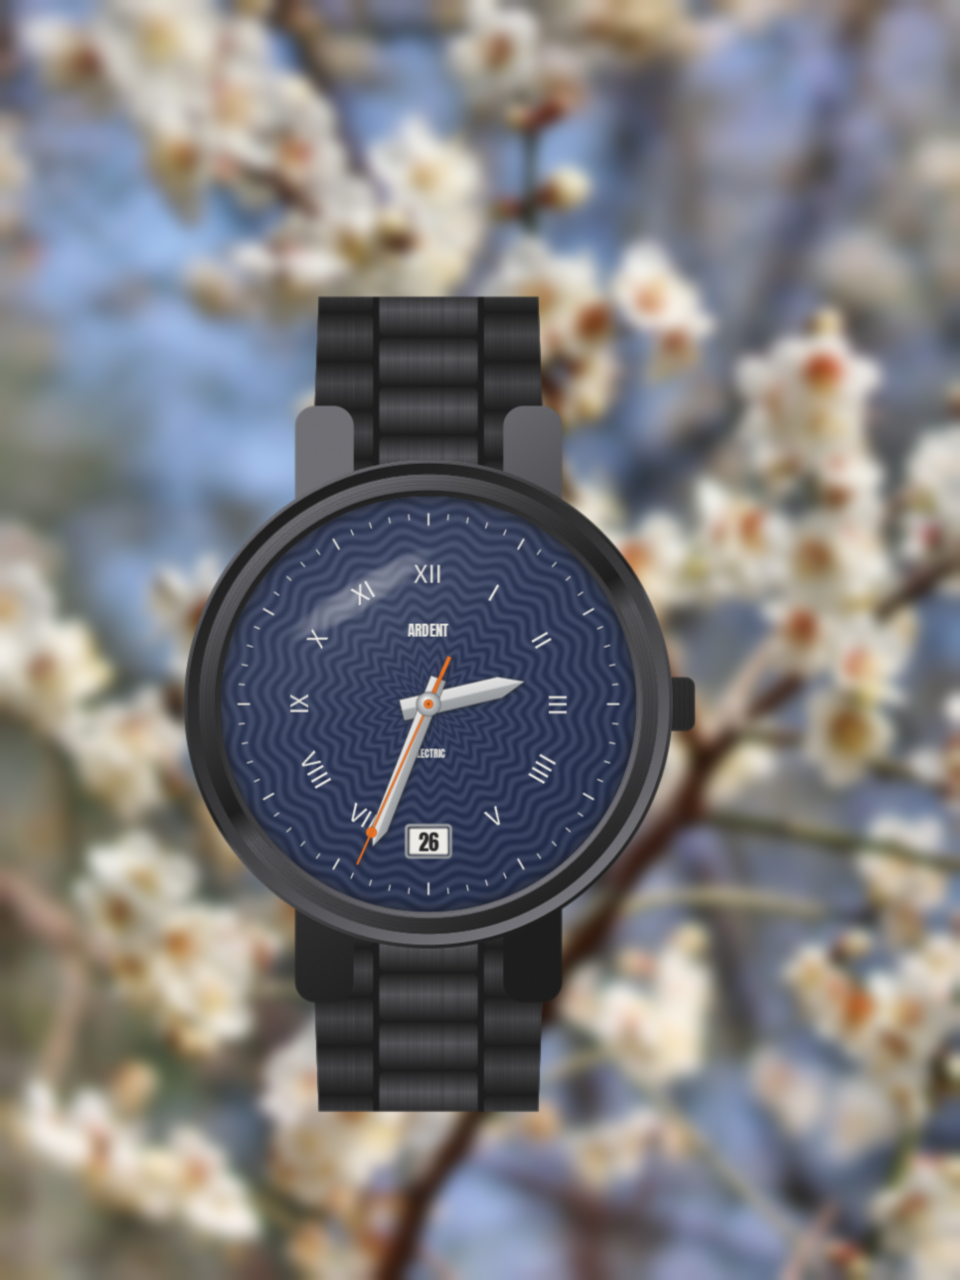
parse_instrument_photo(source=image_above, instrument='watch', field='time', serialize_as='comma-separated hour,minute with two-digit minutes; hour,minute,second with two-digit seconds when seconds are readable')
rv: 2,33,34
